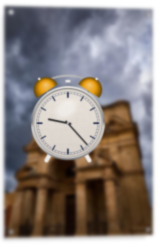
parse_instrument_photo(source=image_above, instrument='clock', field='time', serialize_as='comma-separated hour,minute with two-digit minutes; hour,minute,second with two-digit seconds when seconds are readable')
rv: 9,23
